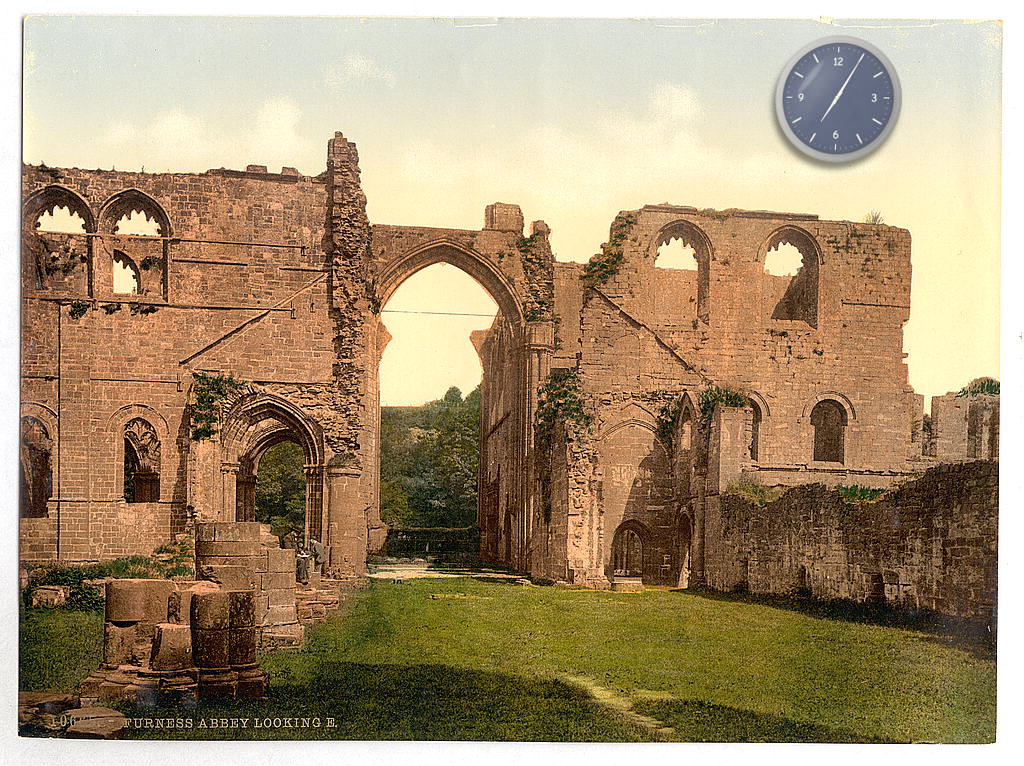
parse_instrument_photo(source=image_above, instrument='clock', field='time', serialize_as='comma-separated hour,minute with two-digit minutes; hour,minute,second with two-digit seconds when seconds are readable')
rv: 7,05
